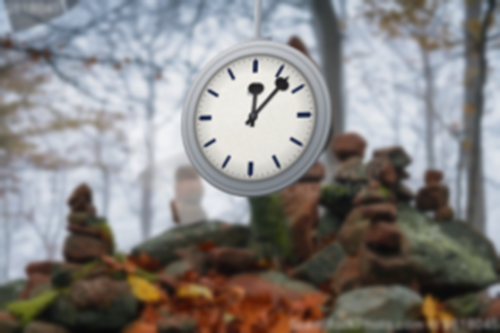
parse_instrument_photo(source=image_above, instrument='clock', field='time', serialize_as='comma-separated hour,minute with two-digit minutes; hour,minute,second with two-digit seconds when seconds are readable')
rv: 12,07
